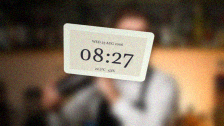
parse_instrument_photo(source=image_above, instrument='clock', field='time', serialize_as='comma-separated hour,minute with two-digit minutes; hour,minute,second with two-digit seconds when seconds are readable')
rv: 8,27
